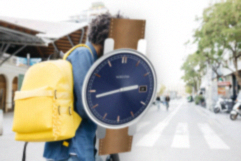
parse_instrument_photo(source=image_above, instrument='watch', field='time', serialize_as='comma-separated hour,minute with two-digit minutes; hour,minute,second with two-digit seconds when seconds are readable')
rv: 2,43
